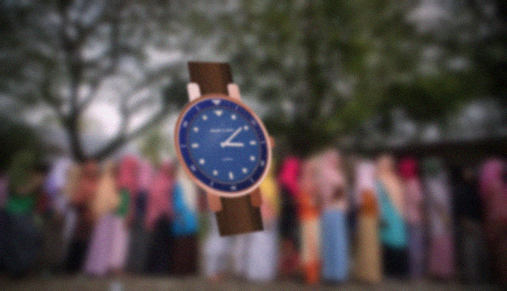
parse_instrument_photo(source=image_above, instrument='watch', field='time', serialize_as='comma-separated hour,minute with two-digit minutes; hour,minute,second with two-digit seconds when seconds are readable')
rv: 3,09
